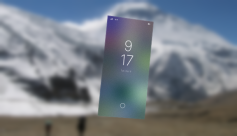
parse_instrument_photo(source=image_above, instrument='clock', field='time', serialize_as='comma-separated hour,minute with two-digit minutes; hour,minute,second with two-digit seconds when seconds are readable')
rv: 9,17
